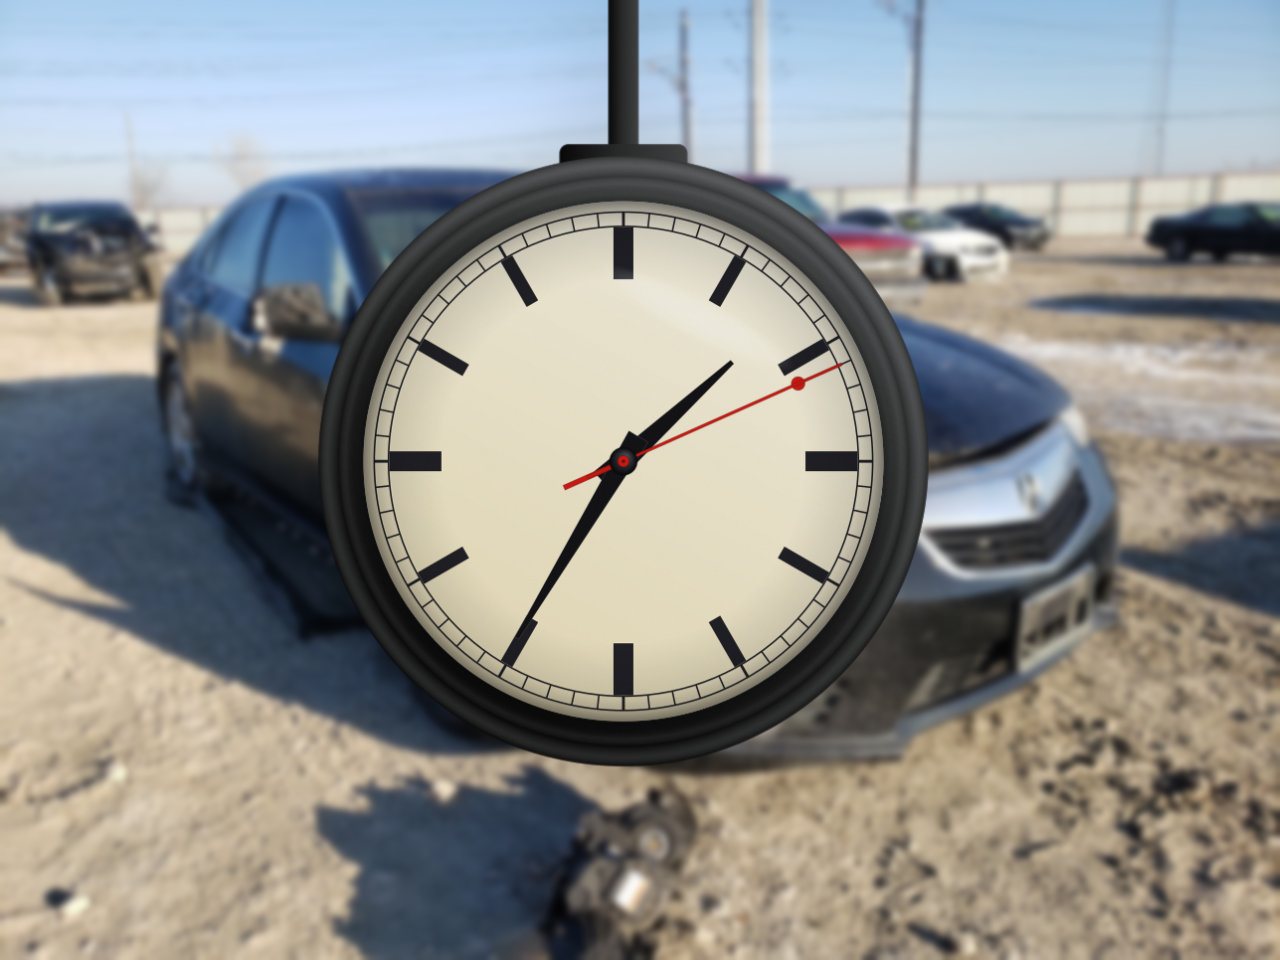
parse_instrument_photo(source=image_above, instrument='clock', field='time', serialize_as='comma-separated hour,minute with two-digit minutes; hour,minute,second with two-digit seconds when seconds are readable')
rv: 1,35,11
